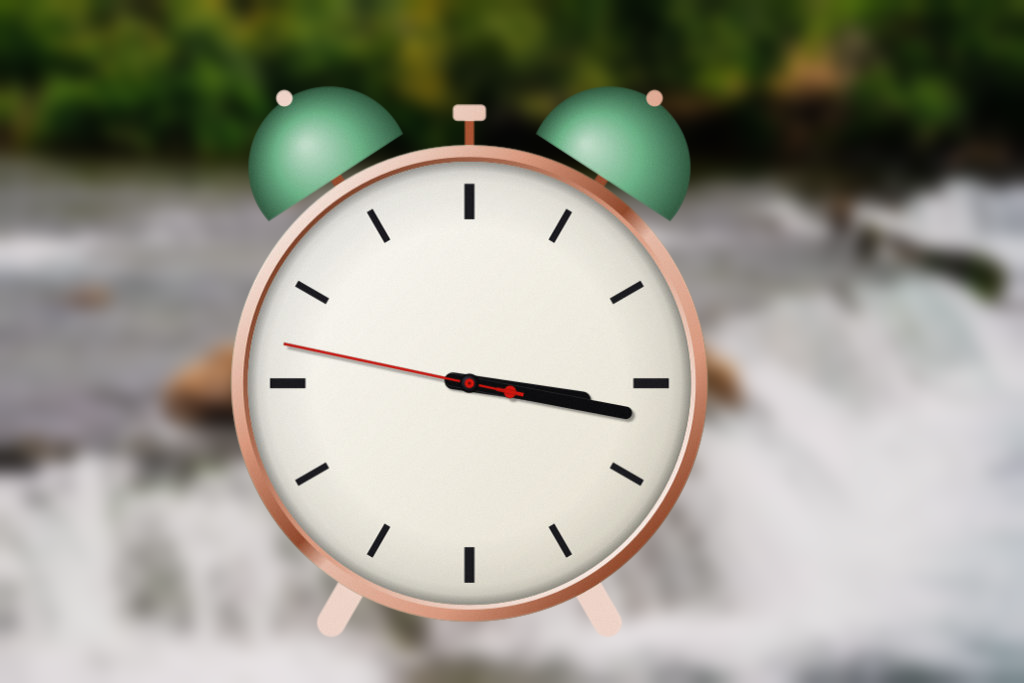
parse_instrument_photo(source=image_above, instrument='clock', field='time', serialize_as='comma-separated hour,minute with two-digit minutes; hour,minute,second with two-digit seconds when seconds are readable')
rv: 3,16,47
